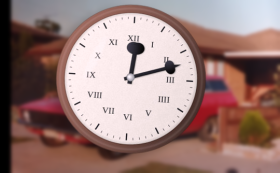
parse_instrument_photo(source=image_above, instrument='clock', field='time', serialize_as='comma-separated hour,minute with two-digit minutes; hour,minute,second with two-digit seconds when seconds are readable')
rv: 12,12
